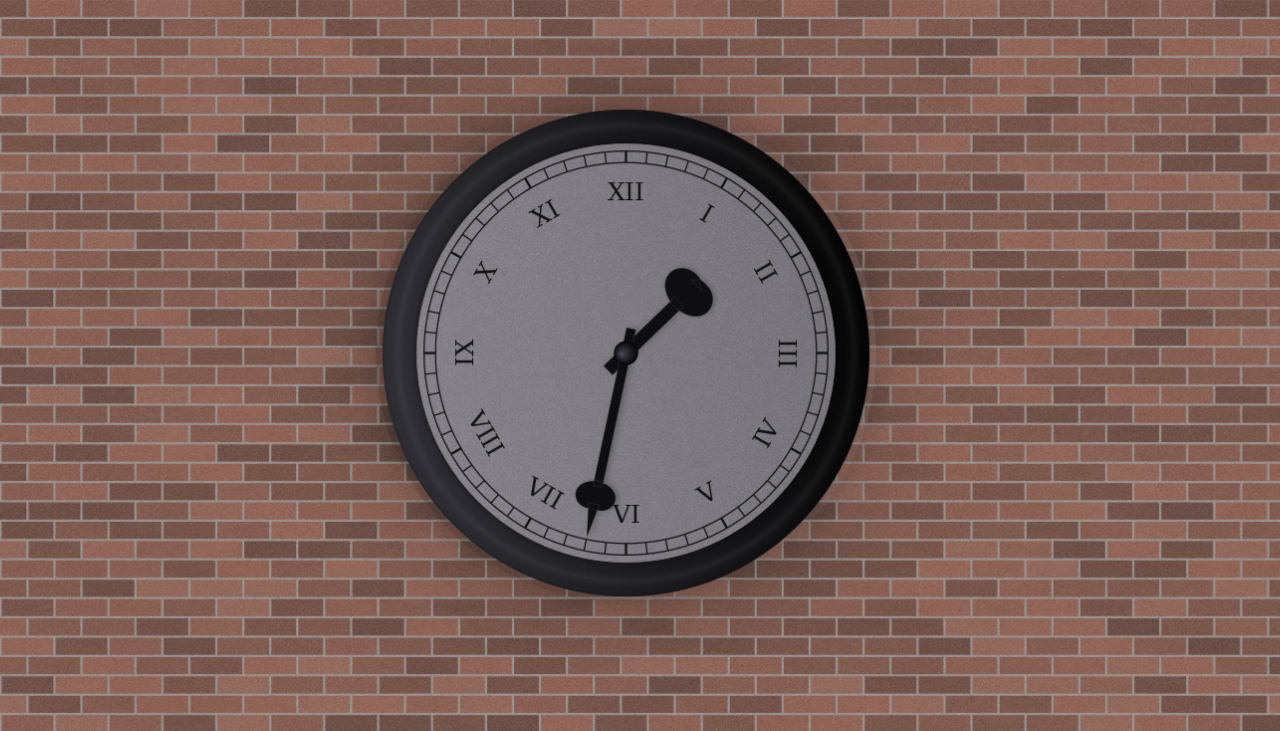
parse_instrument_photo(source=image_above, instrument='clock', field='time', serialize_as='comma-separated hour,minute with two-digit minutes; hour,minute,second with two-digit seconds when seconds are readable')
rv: 1,32
